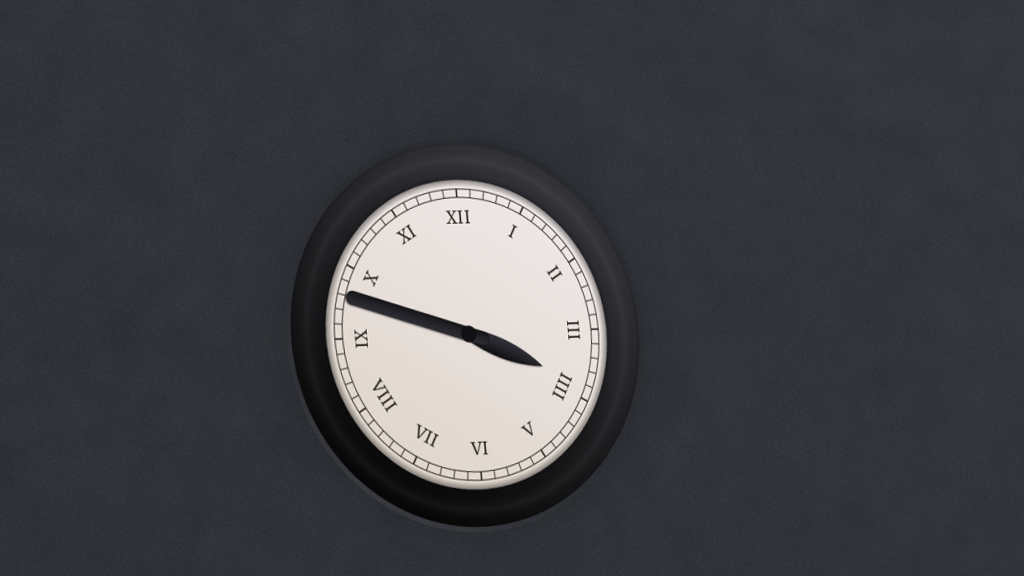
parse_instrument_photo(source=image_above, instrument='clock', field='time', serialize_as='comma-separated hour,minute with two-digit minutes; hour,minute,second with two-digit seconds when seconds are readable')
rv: 3,48
